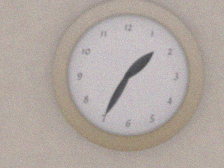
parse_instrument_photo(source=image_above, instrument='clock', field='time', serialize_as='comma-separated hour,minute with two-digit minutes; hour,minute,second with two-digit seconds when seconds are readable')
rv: 1,35
